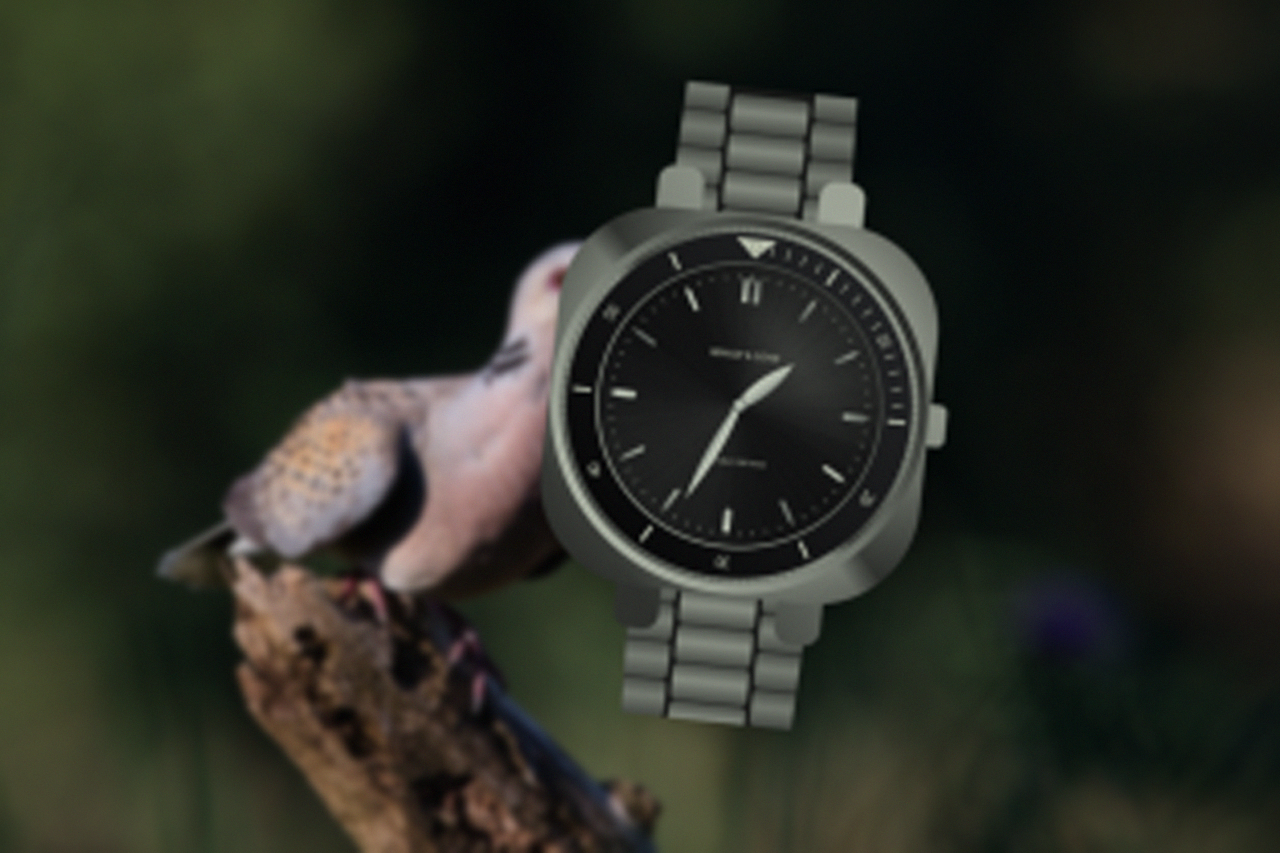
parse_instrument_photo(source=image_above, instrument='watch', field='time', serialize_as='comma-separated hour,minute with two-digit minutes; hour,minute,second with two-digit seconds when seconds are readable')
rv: 1,34
